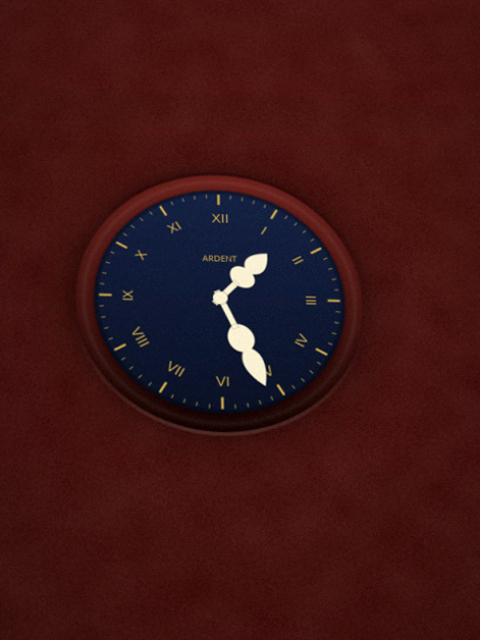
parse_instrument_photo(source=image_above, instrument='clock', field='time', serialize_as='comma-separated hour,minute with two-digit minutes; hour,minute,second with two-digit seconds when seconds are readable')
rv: 1,26
